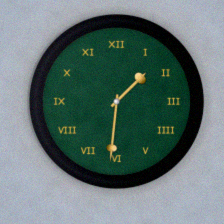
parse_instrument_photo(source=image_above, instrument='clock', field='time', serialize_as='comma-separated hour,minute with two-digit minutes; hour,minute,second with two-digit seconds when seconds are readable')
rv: 1,31
